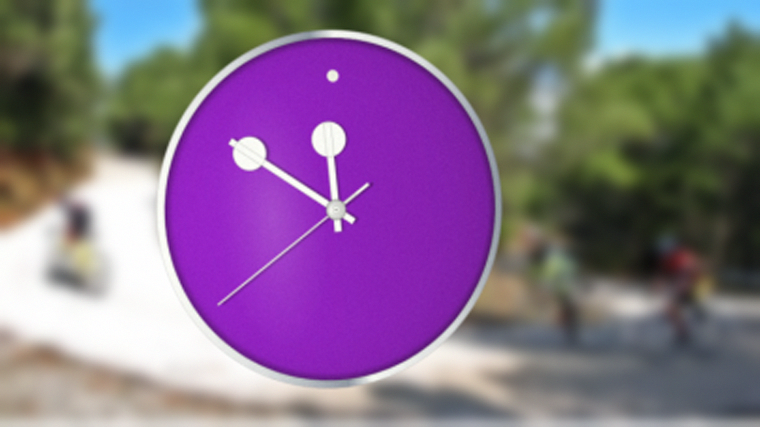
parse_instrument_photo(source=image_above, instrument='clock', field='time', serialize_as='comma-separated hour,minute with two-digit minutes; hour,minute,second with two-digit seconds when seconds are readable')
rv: 11,50,39
